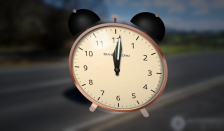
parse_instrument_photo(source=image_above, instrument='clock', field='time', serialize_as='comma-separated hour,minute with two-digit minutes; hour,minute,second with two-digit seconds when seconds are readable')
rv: 12,01
